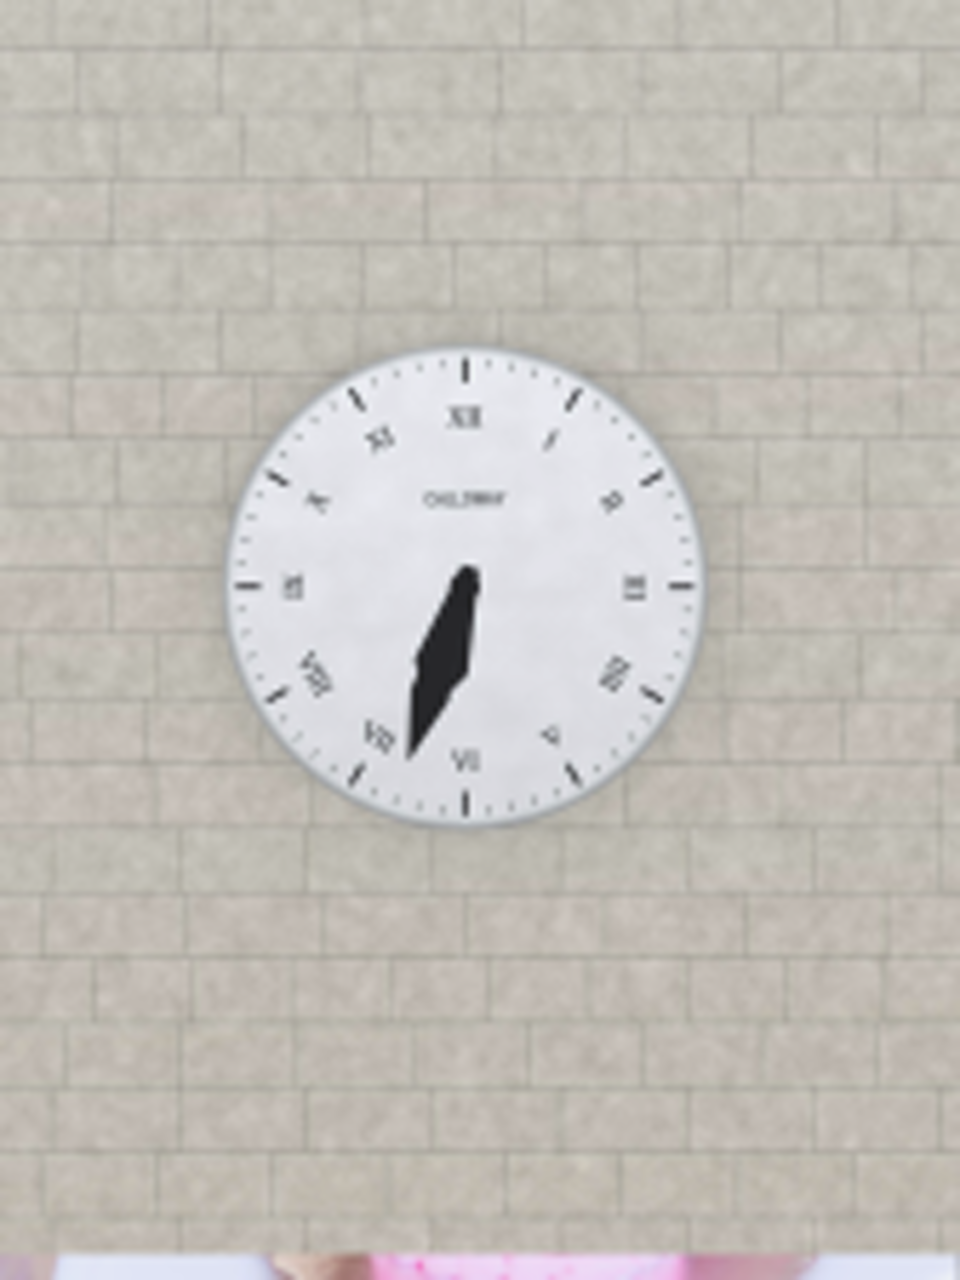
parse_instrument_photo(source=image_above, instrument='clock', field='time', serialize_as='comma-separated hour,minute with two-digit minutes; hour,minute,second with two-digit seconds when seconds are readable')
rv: 6,33
